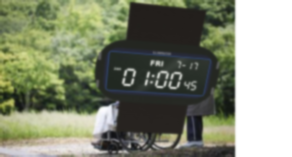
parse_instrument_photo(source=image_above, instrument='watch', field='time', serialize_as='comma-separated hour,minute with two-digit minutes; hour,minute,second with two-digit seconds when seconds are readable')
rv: 1,00
